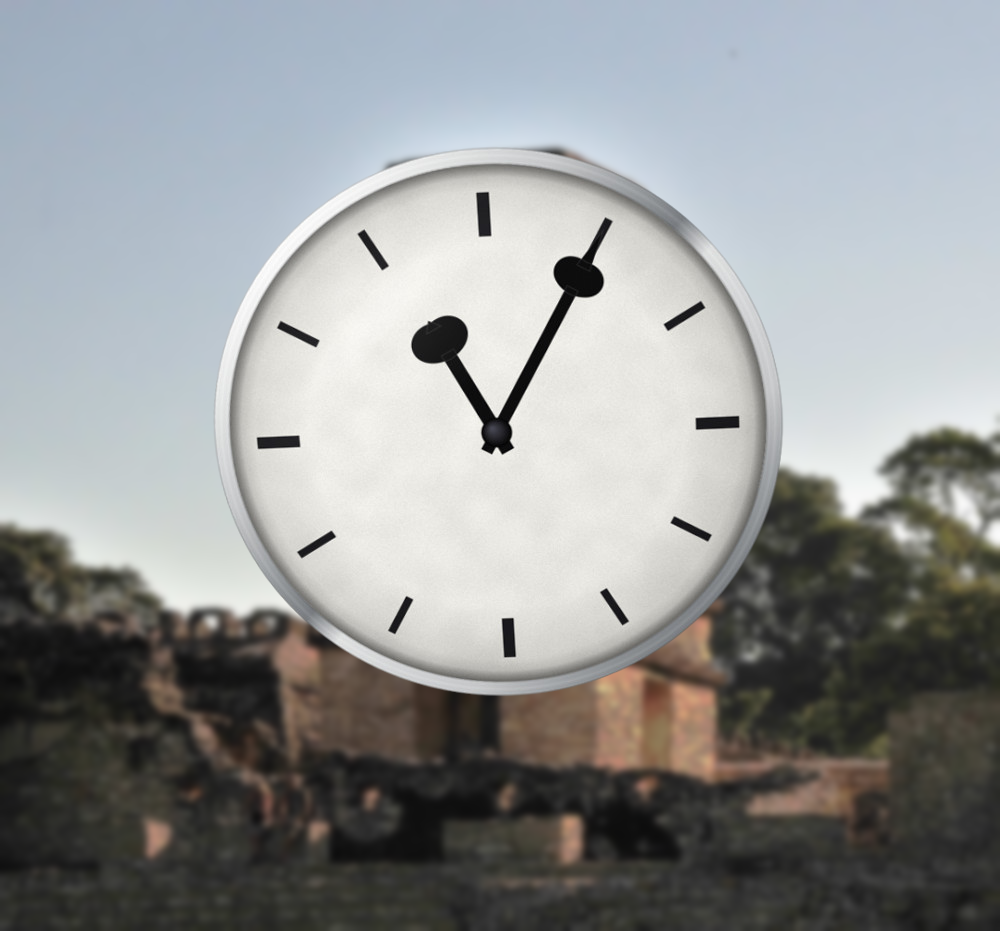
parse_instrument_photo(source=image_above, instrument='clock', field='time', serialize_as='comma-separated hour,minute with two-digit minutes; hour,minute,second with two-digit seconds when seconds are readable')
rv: 11,05
